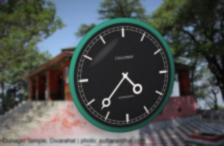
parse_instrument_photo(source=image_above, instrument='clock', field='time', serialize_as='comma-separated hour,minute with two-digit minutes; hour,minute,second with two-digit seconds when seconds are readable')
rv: 4,37
